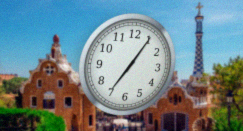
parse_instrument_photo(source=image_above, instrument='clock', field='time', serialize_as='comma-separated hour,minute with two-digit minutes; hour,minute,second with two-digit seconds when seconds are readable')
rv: 7,05
